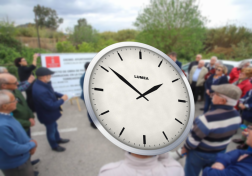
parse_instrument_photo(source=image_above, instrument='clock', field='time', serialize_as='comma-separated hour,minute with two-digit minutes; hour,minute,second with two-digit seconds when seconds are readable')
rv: 1,51
